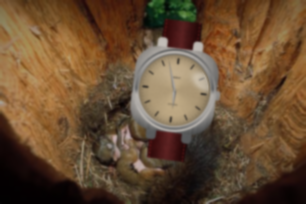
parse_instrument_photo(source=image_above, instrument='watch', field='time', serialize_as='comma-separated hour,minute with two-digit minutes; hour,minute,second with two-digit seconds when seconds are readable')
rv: 5,57
